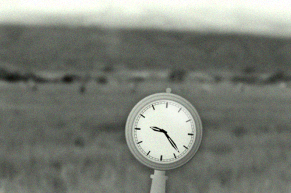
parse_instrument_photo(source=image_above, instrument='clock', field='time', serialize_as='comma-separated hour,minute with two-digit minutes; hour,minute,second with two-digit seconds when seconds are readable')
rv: 9,23
